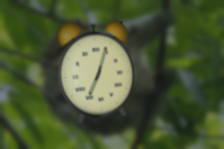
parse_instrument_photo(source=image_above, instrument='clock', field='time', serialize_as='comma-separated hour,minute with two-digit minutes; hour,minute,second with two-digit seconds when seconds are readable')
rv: 7,04
